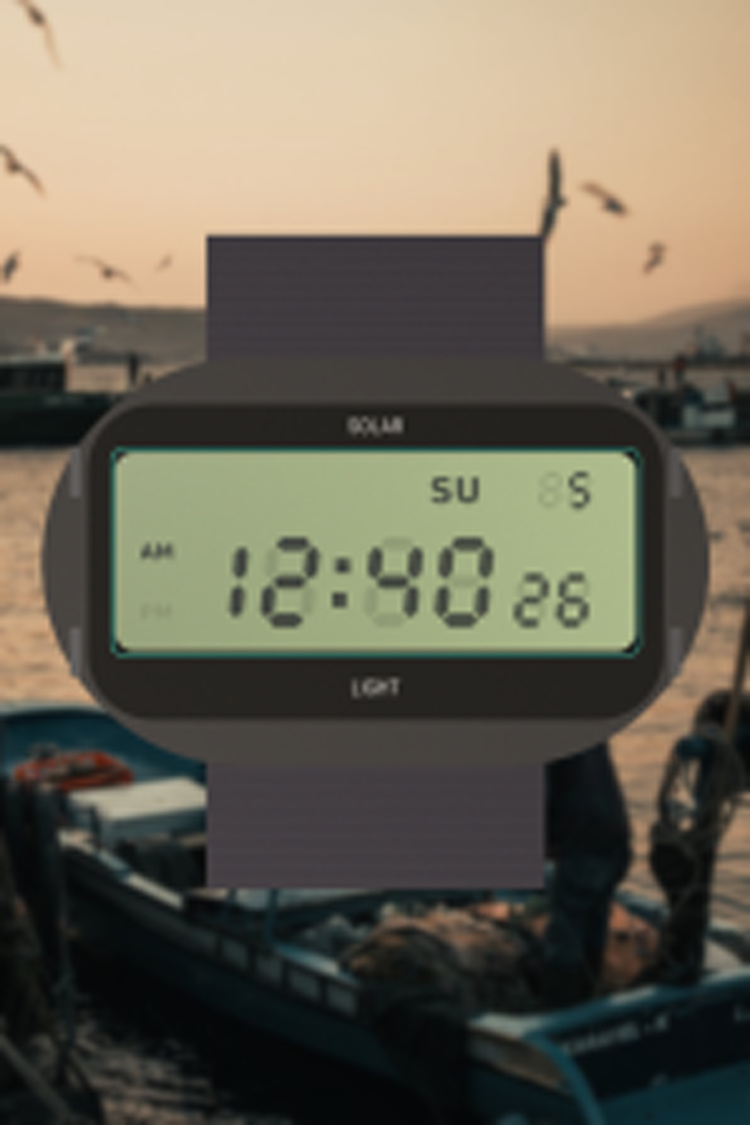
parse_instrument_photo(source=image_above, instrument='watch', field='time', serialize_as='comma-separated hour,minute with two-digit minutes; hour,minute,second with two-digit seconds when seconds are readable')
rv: 12,40,26
